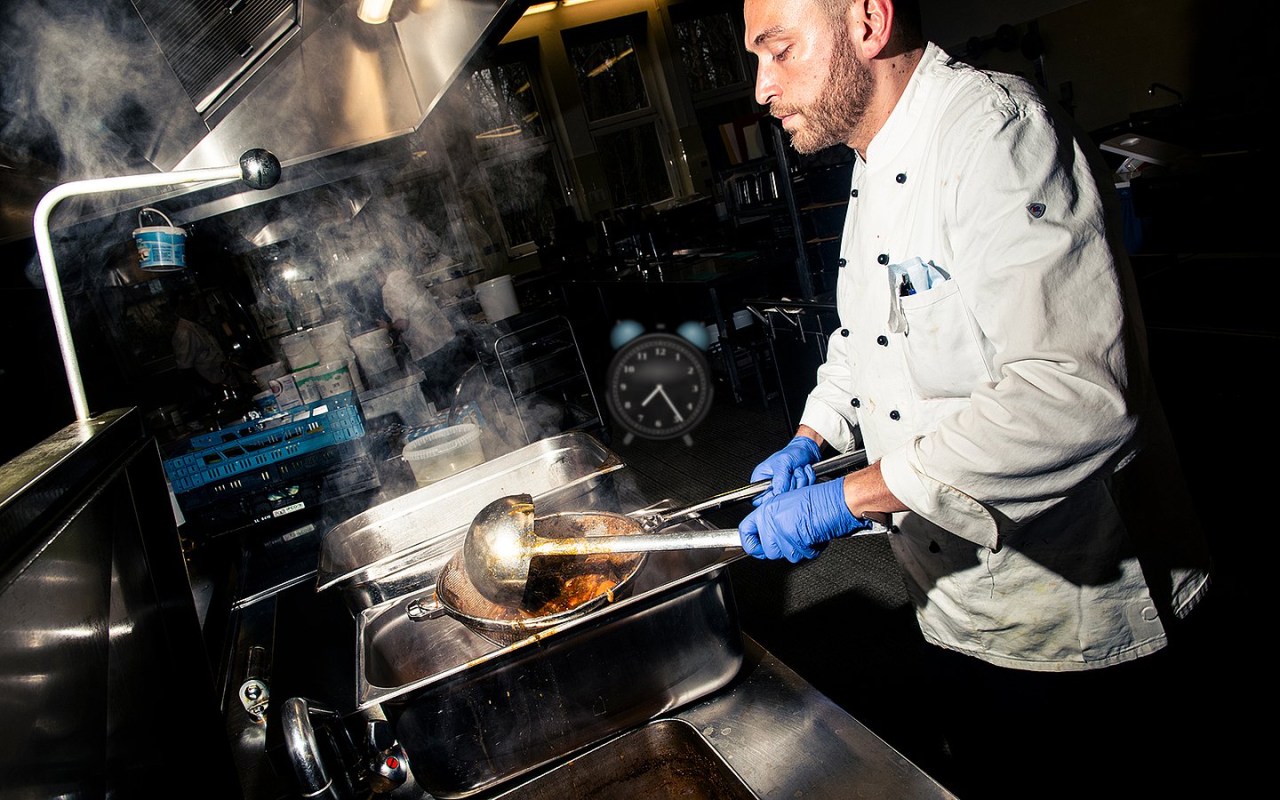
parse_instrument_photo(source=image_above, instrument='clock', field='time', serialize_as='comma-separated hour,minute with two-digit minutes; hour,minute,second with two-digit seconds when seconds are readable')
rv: 7,24
